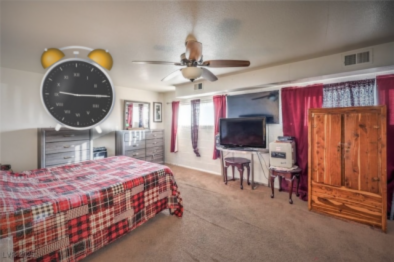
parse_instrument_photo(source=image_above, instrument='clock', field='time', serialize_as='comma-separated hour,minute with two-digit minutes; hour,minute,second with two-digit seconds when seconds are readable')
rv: 9,15
